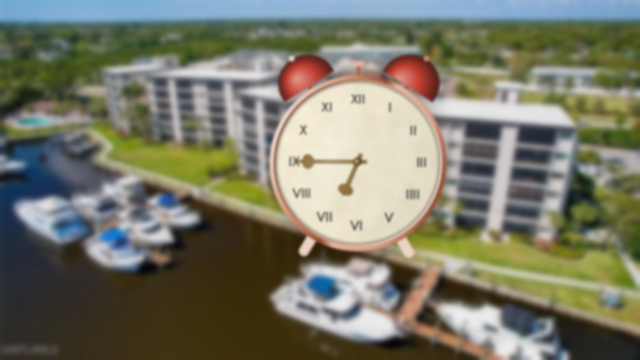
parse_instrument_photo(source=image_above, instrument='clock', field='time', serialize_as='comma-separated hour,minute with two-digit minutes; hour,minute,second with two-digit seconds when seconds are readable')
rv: 6,45
